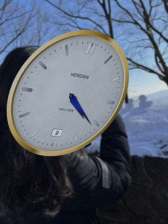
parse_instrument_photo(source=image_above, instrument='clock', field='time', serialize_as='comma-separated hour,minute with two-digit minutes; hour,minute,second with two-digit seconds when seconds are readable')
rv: 4,21
